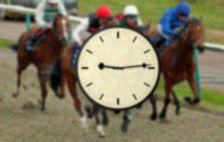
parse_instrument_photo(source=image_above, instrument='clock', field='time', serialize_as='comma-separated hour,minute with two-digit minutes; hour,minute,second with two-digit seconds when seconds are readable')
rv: 9,14
